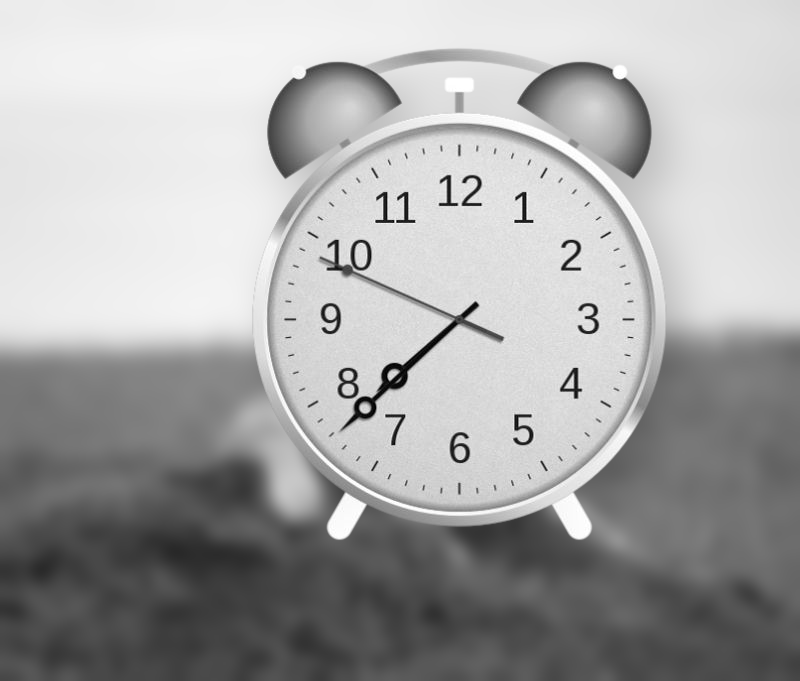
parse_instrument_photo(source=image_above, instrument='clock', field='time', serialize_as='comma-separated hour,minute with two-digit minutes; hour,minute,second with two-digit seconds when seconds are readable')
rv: 7,37,49
